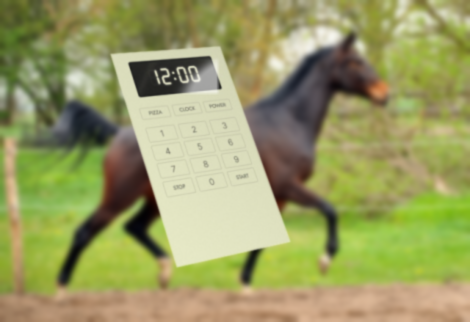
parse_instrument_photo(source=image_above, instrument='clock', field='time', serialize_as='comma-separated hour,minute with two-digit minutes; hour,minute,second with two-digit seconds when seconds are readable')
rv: 12,00
